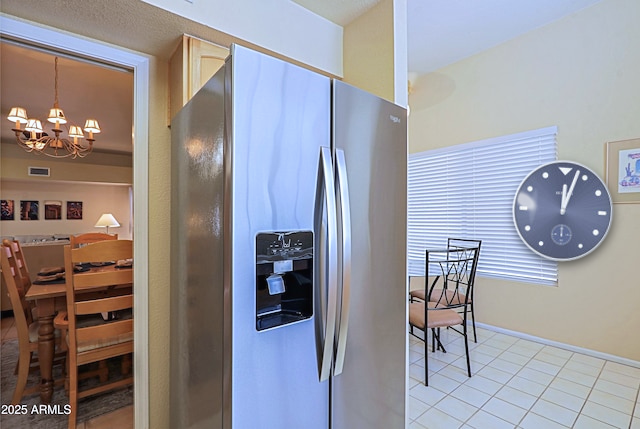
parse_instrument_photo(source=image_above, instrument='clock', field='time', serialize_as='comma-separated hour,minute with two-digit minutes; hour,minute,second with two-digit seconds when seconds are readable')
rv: 12,03
